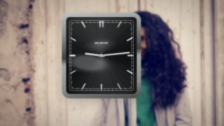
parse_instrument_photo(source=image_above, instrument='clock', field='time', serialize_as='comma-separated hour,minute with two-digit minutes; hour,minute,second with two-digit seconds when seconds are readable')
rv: 9,14
